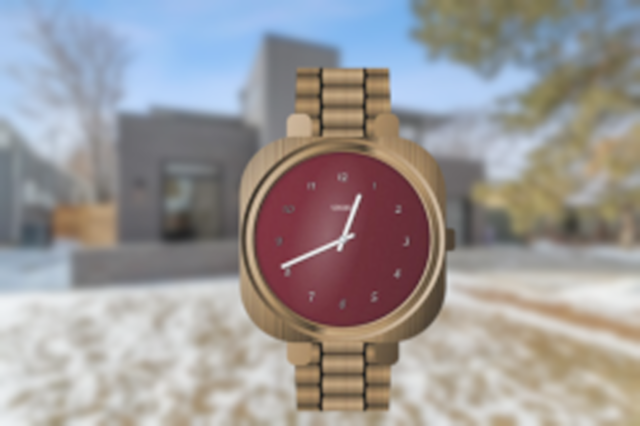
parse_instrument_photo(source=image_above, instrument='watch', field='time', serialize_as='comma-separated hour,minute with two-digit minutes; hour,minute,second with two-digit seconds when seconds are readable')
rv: 12,41
